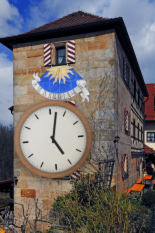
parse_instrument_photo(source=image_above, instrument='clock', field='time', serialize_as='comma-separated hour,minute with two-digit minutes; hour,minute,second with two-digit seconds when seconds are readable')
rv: 5,02
